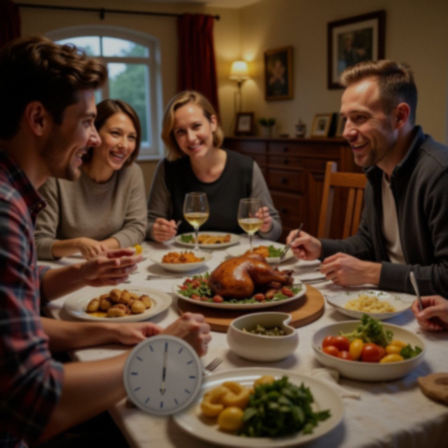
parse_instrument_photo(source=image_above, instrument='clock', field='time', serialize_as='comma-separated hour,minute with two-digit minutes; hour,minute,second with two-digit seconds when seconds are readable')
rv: 6,00
